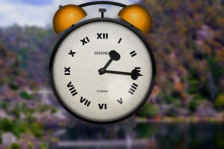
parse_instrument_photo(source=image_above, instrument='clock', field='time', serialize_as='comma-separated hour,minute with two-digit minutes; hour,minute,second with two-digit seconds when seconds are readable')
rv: 1,16
